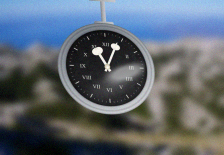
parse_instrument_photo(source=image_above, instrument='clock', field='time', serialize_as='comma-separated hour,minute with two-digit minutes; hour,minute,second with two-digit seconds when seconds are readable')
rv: 11,04
